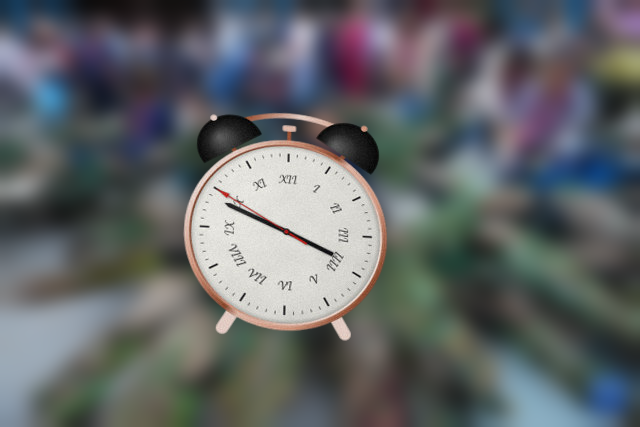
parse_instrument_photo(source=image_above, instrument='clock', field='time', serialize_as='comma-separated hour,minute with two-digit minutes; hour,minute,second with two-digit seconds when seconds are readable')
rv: 3,48,50
